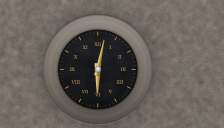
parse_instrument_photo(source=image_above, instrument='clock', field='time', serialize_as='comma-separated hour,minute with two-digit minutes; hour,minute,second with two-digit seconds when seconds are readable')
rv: 6,02
